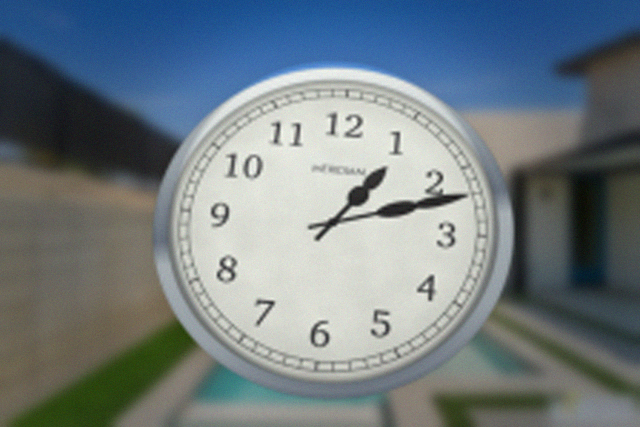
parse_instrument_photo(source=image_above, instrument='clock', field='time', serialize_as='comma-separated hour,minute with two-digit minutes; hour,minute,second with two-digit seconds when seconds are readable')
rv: 1,12
